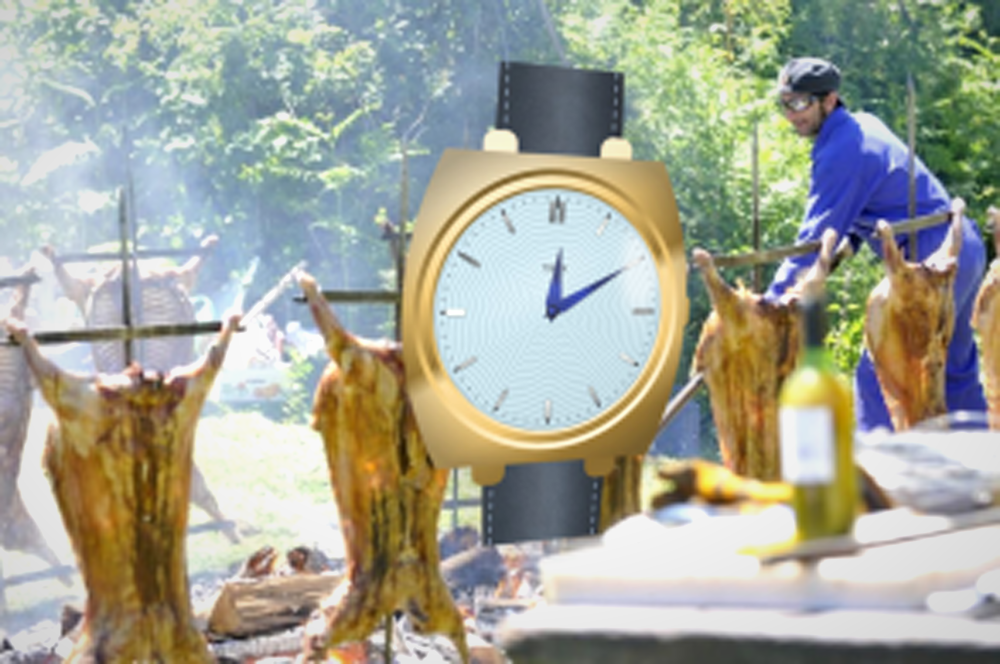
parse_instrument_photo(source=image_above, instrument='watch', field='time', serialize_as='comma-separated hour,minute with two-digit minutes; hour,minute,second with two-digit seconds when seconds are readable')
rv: 12,10
